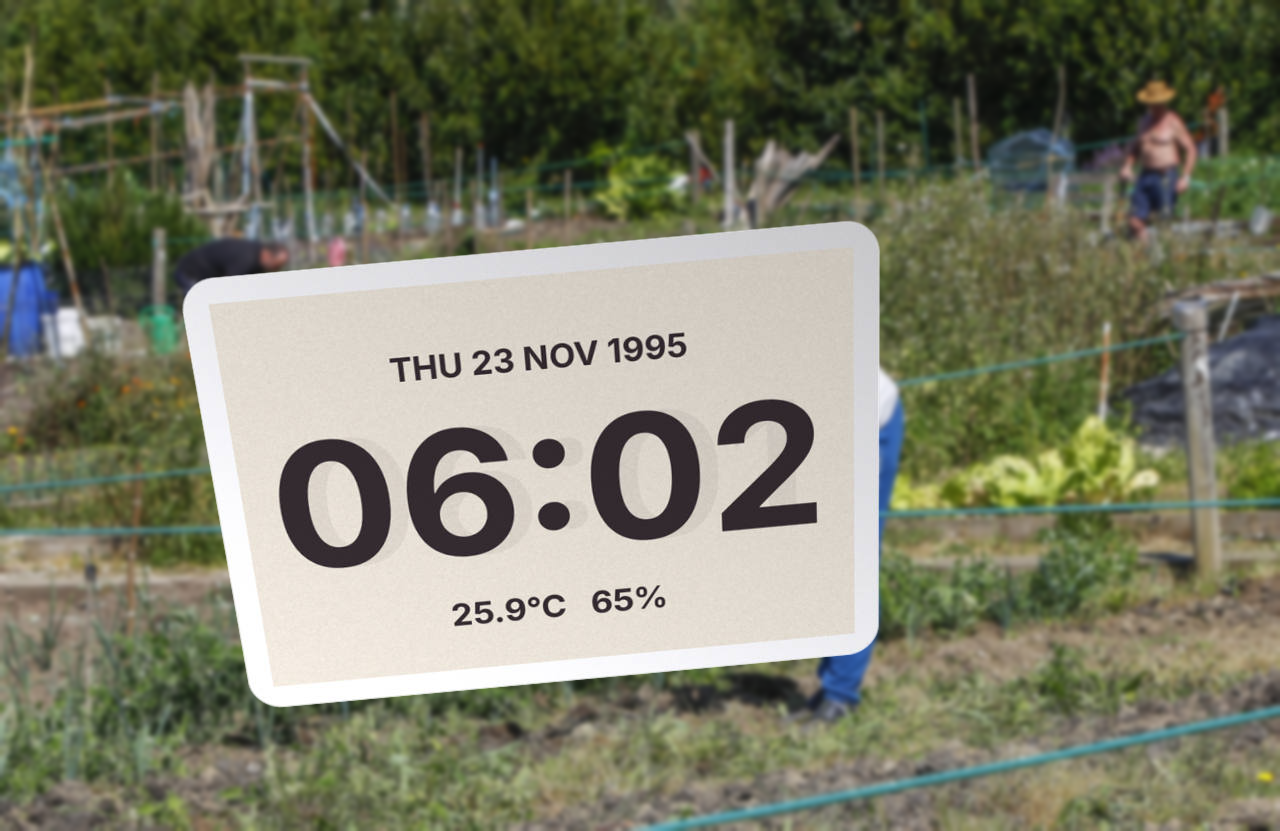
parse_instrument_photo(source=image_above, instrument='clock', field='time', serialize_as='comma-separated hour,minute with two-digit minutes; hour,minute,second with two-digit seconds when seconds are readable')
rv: 6,02
